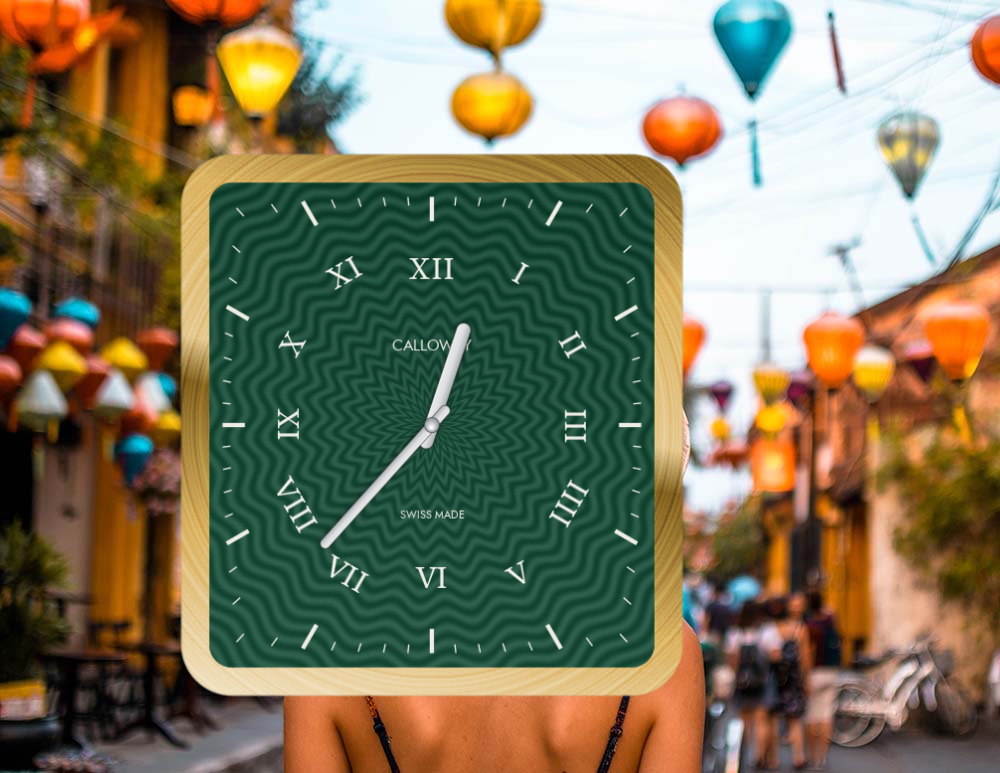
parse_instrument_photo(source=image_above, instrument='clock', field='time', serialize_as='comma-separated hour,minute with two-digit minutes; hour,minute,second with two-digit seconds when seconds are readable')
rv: 12,37
